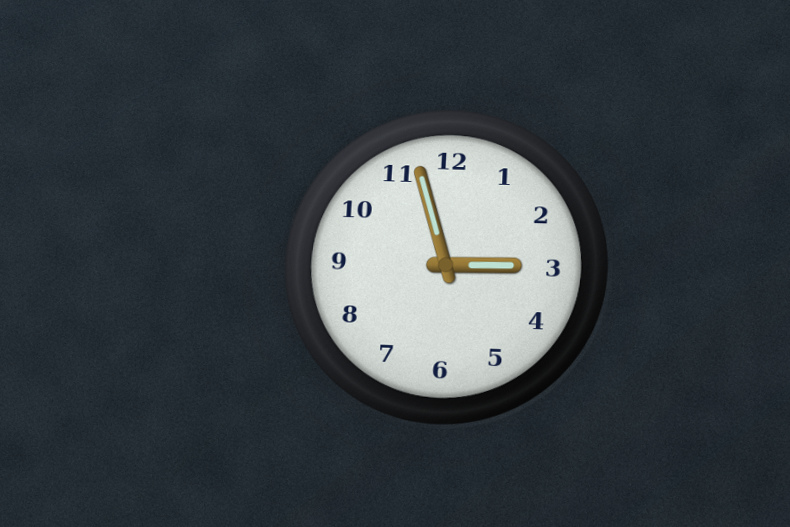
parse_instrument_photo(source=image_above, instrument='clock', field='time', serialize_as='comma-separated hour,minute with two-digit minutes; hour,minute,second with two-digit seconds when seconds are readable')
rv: 2,57
